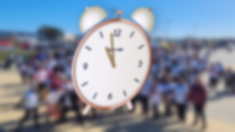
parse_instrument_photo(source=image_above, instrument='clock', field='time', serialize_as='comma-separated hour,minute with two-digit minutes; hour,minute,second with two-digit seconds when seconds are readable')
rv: 10,58
